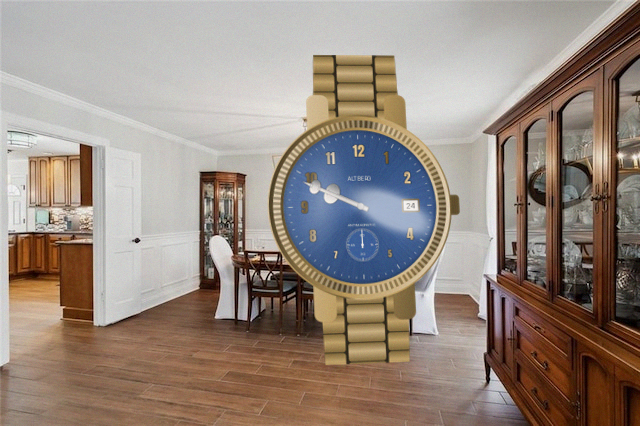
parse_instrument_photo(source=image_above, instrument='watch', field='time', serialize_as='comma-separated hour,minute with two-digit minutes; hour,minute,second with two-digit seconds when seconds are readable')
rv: 9,49
